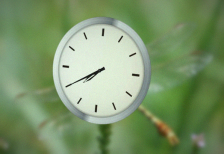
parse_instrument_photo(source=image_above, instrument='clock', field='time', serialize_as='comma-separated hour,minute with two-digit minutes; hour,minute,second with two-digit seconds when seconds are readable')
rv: 7,40
